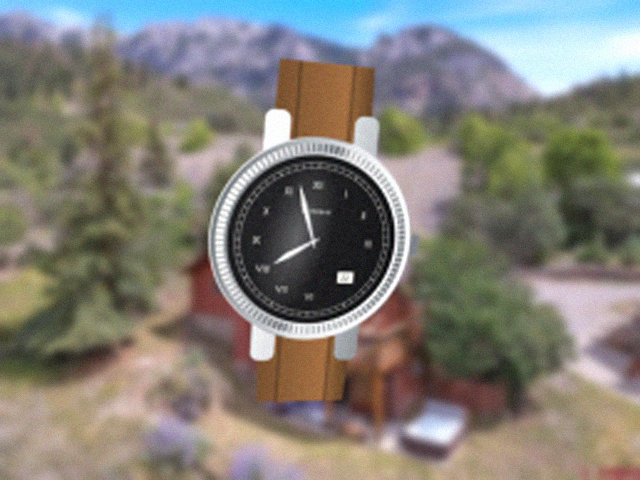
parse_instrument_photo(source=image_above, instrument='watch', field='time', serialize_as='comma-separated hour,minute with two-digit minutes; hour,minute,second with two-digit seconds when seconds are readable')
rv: 7,57
